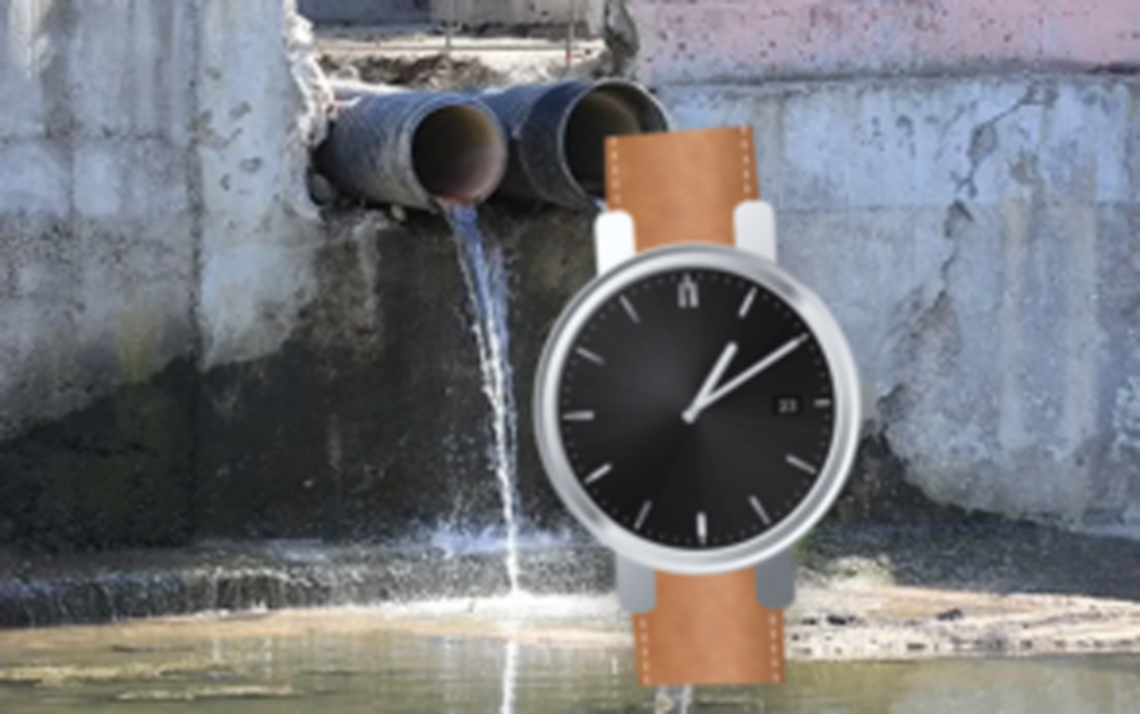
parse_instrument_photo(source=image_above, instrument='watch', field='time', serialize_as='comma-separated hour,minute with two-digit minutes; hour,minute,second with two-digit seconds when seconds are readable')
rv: 1,10
